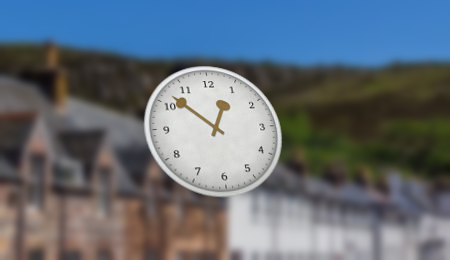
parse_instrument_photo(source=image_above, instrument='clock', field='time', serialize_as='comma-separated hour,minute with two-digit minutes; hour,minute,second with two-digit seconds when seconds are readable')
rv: 12,52
